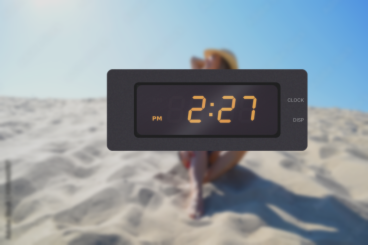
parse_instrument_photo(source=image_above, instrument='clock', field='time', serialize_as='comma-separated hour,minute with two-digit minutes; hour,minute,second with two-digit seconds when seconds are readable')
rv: 2,27
